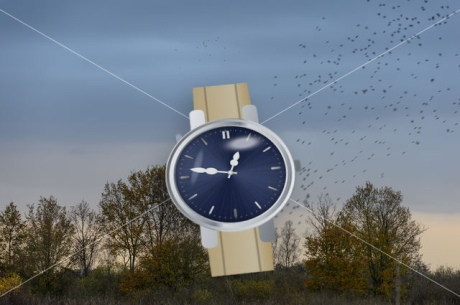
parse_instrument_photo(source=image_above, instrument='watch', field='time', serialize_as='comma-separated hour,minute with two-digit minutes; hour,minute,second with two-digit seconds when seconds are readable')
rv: 12,47
